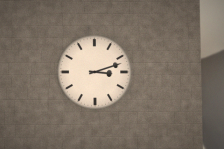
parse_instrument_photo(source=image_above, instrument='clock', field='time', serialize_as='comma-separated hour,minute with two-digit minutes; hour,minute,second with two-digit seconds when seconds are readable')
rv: 3,12
